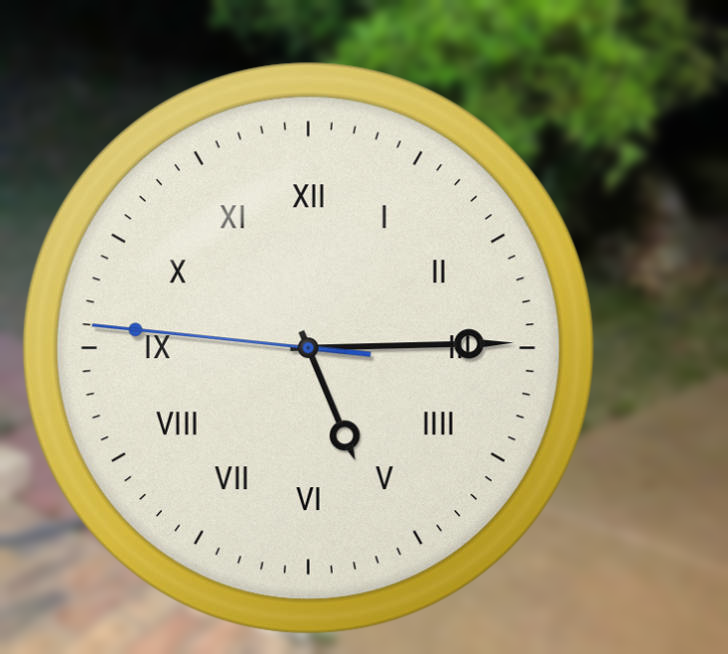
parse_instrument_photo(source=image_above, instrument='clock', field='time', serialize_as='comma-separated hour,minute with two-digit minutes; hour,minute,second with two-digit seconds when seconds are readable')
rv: 5,14,46
